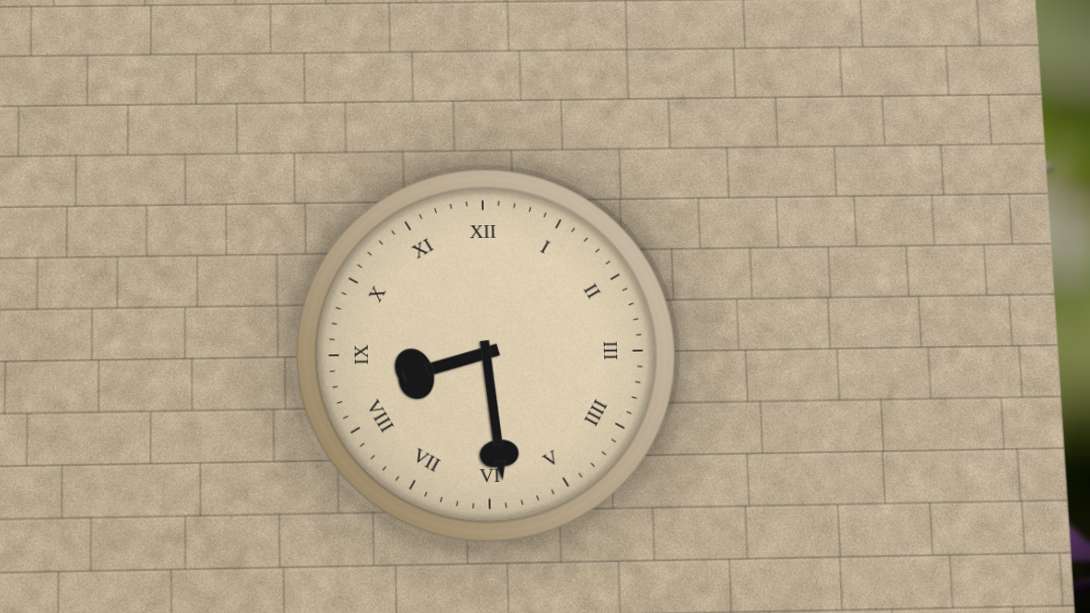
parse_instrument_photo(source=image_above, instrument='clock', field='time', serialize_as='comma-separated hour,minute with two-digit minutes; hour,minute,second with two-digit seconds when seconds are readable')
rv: 8,29
